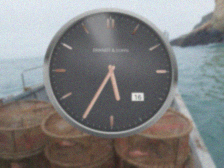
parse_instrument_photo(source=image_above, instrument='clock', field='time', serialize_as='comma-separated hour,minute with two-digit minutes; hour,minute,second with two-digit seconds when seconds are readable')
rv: 5,35
